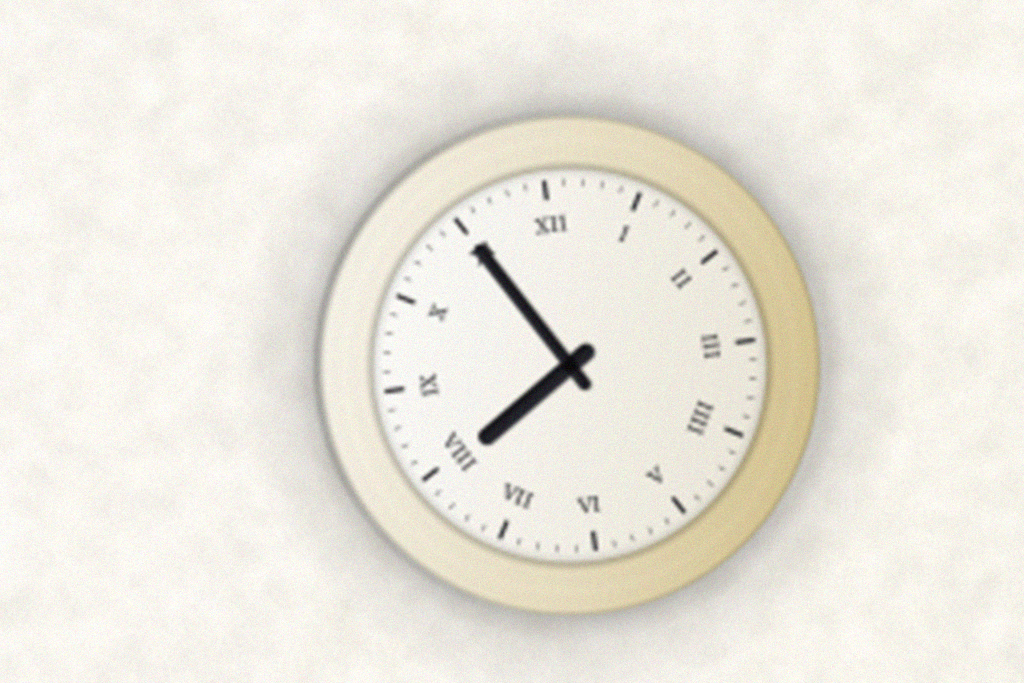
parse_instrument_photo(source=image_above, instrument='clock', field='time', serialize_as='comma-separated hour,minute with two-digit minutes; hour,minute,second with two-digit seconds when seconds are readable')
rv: 7,55
